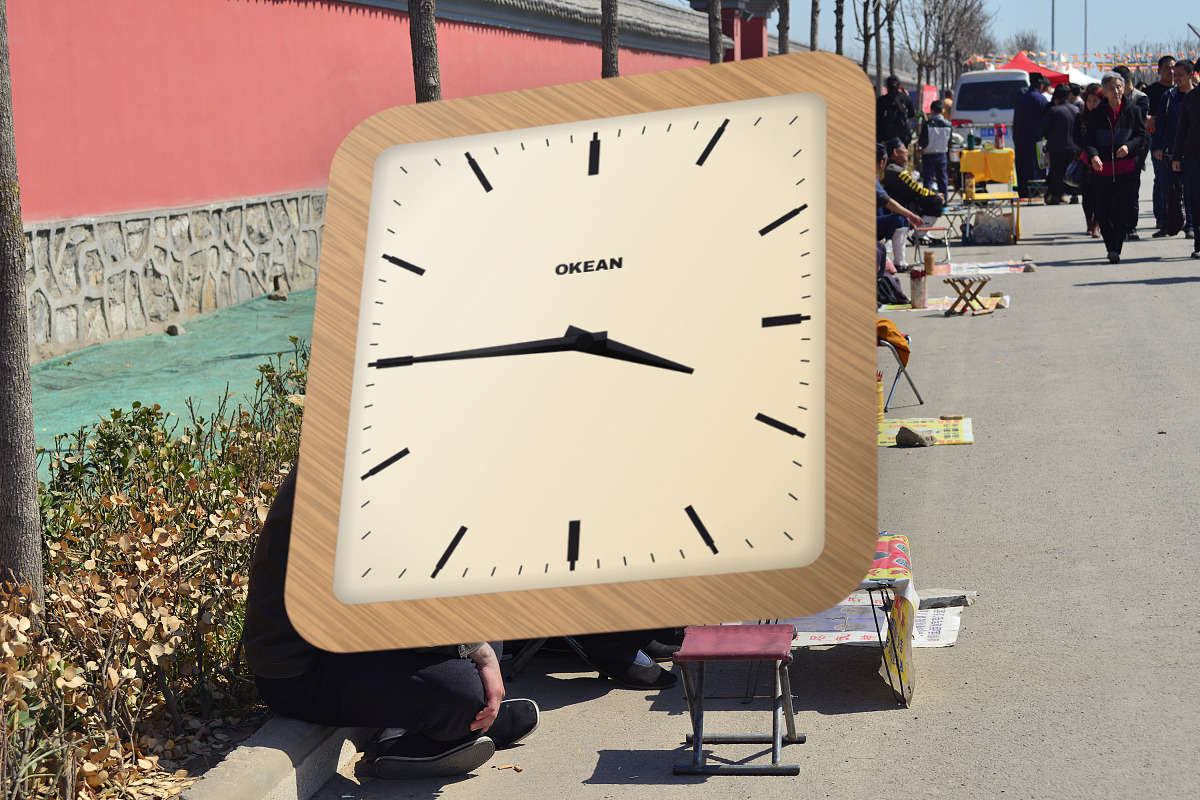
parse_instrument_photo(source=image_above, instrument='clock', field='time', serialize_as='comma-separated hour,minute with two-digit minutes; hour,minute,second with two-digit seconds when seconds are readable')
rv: 3,45
